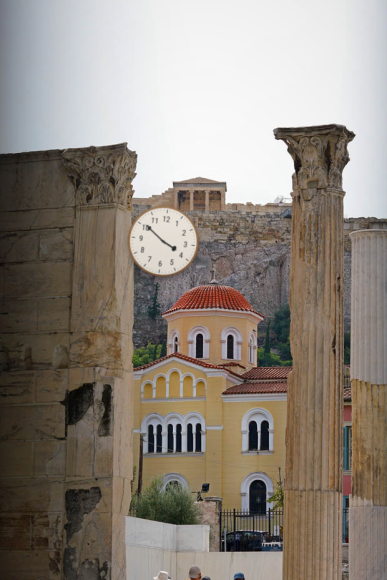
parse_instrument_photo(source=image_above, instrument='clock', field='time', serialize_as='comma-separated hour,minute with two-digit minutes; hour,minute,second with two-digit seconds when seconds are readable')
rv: 3,51
